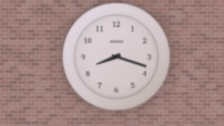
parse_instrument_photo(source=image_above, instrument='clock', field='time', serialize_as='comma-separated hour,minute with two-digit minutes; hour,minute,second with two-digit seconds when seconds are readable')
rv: 8,18
